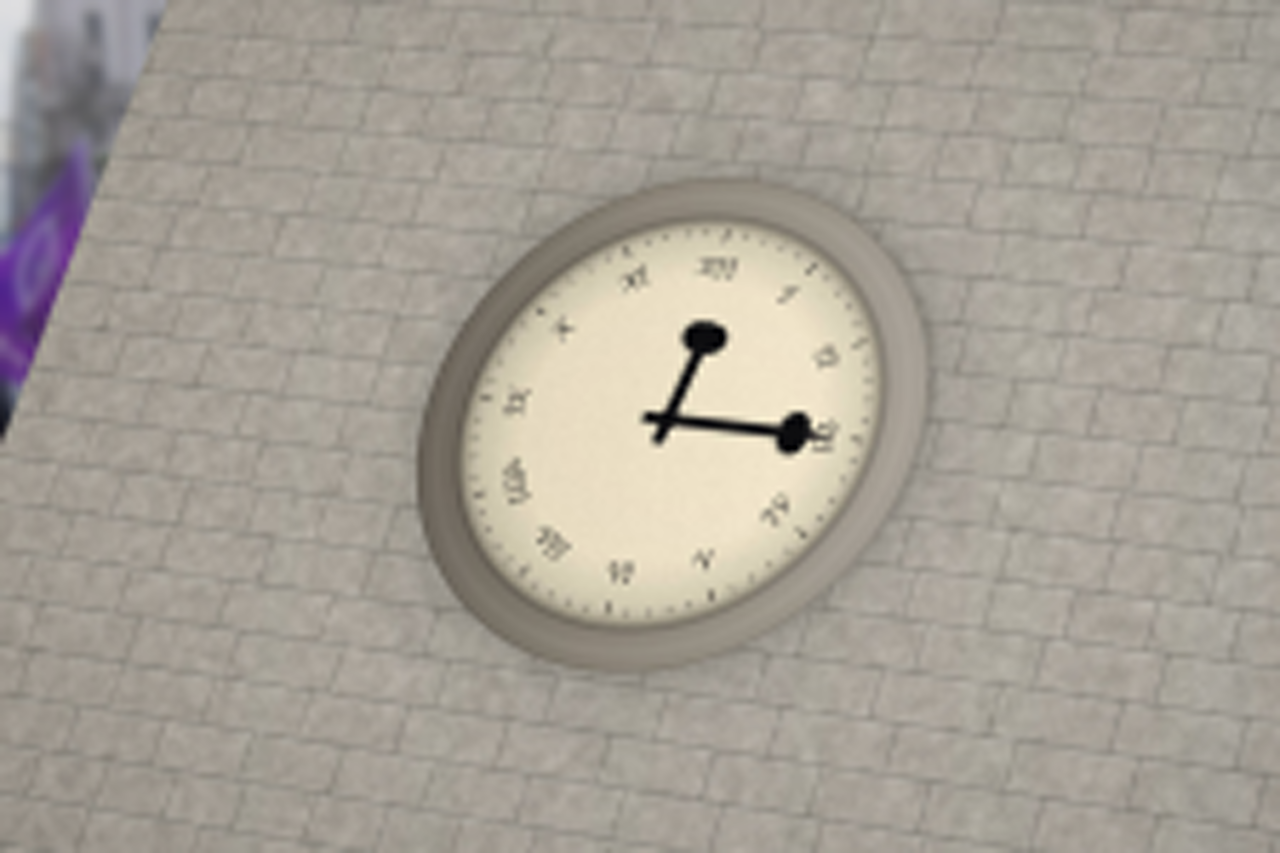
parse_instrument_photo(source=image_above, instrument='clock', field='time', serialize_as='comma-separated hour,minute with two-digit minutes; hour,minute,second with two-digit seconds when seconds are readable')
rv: 12,15
